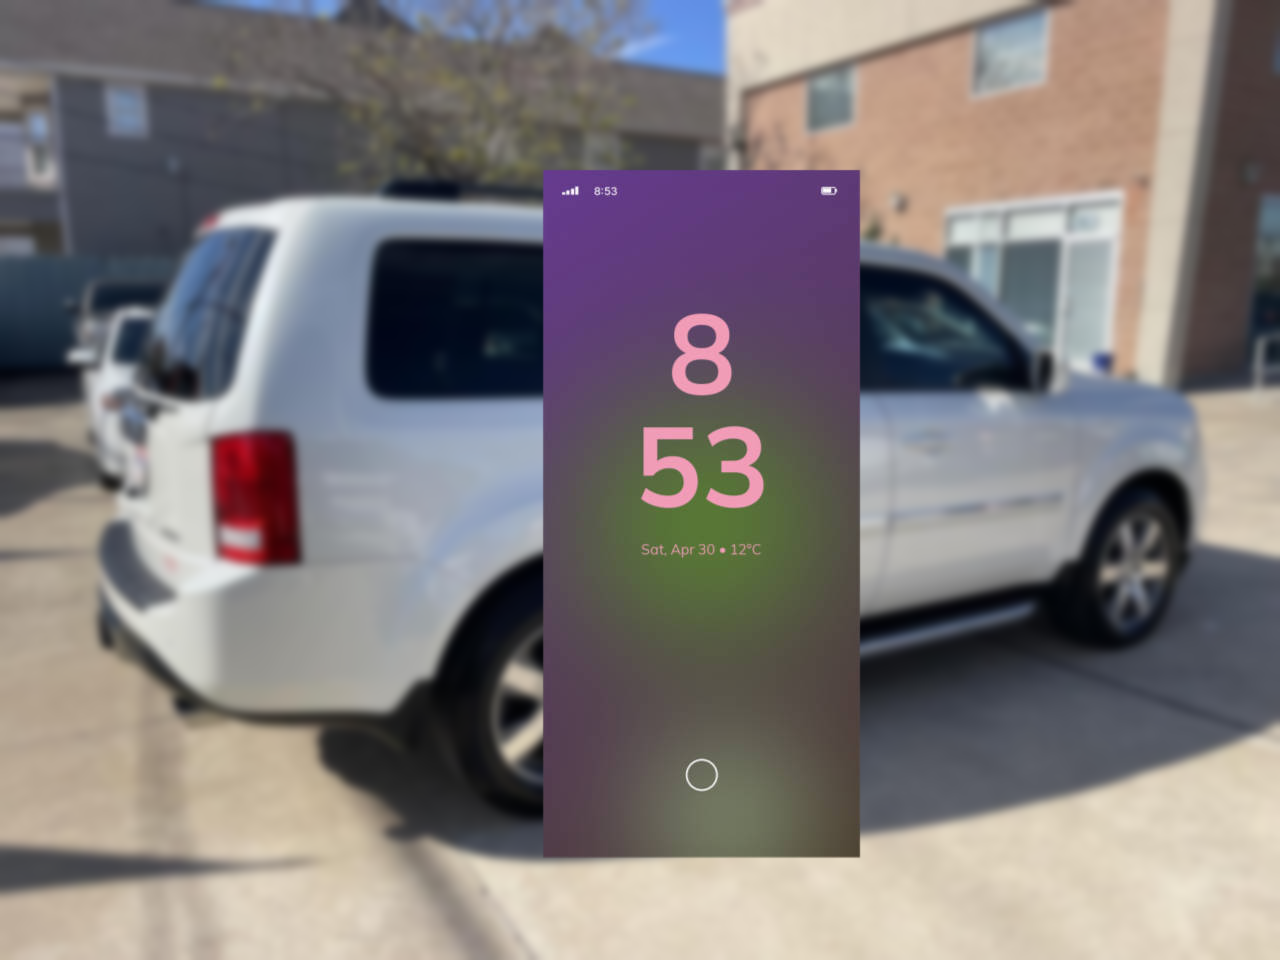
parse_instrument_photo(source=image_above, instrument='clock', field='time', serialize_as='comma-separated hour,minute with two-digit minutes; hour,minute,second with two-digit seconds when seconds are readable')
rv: 8,53
